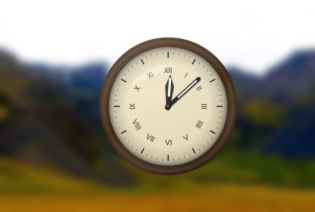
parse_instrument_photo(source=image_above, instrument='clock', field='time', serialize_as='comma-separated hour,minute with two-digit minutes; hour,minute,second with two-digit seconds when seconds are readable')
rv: 12,08
